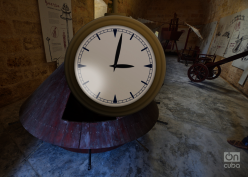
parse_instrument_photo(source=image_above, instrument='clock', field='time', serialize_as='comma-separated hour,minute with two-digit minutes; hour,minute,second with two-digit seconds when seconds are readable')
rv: 3,02
